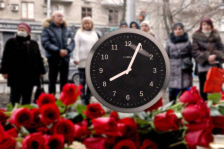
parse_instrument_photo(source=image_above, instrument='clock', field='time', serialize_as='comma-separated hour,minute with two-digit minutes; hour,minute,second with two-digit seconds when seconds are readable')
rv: 8,04
